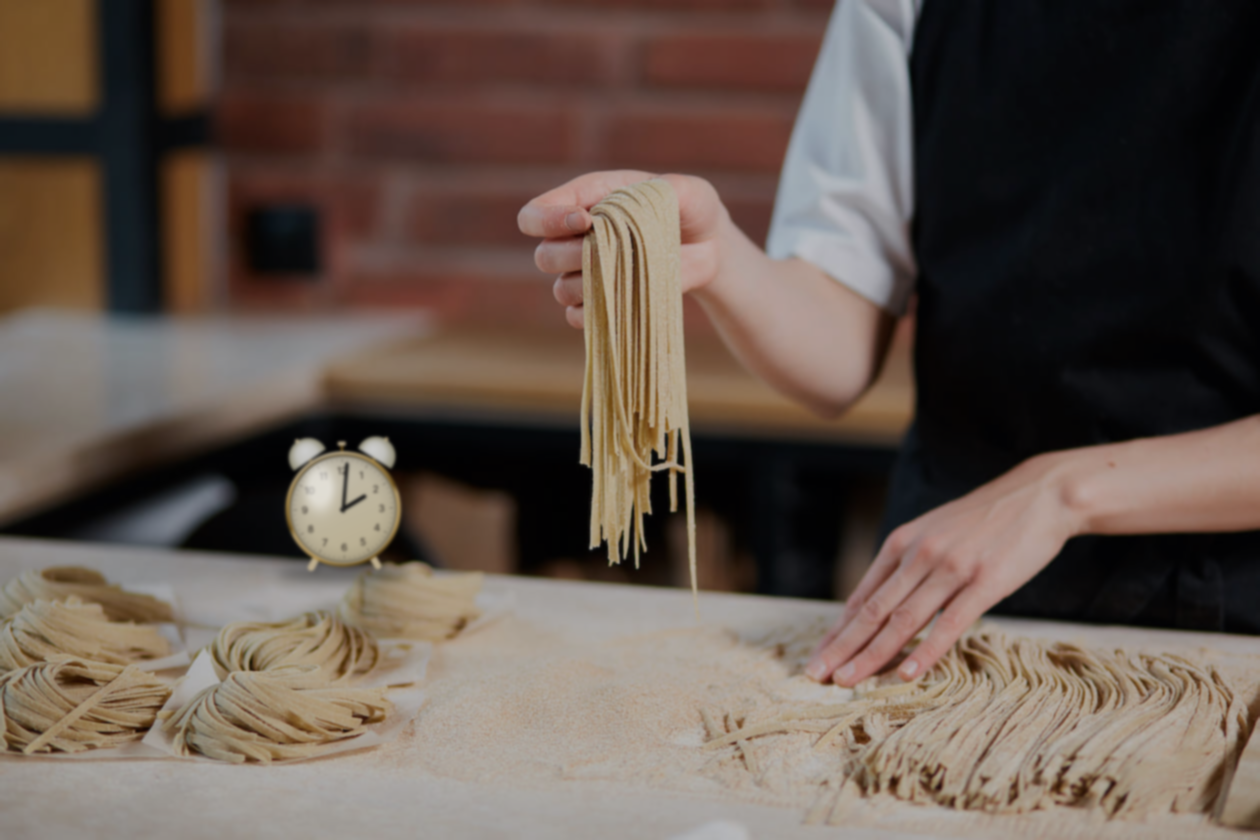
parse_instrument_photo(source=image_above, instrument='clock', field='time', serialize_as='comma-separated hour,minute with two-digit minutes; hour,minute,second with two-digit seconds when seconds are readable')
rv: 2,01
